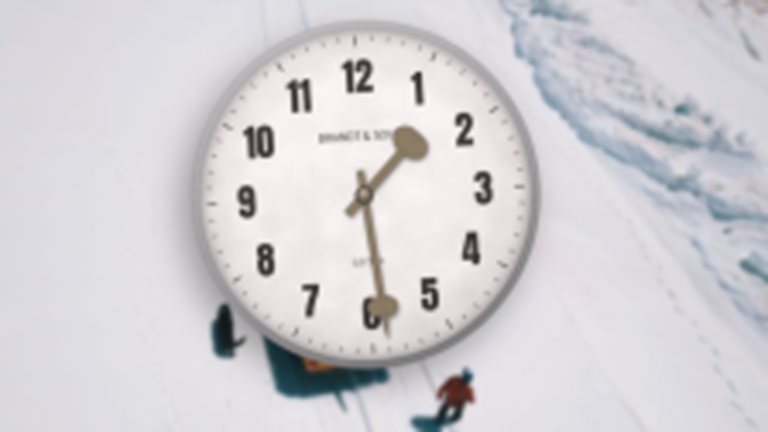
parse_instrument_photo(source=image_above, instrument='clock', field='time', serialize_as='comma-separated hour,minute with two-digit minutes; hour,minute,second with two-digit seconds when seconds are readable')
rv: 1,29
